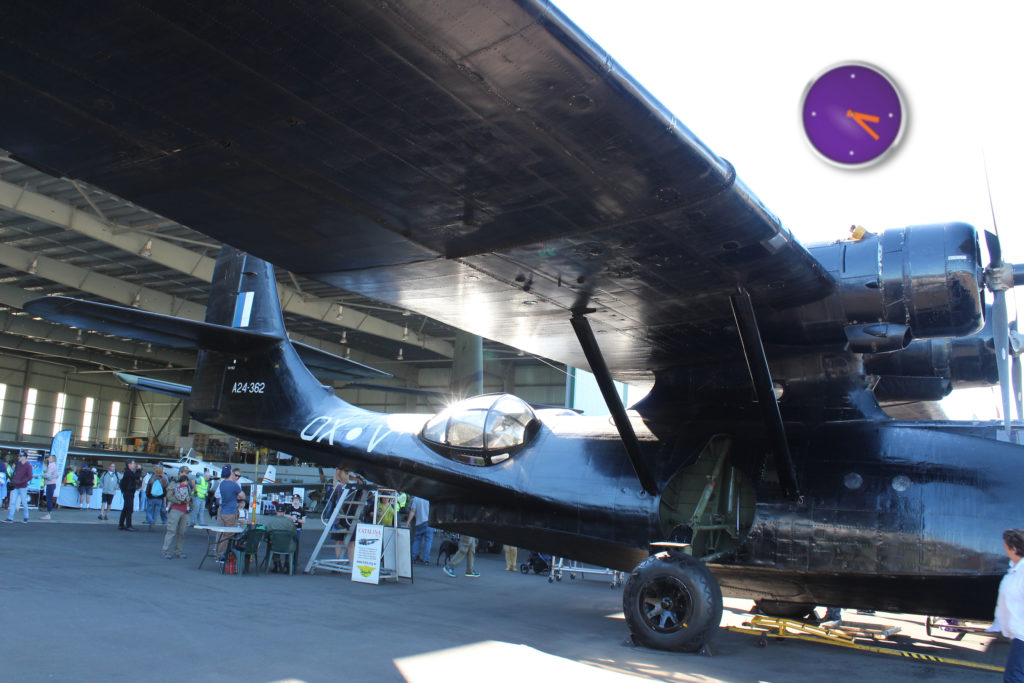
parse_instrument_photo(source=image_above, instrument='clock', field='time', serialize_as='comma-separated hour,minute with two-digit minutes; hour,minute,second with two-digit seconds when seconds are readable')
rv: 3,22
